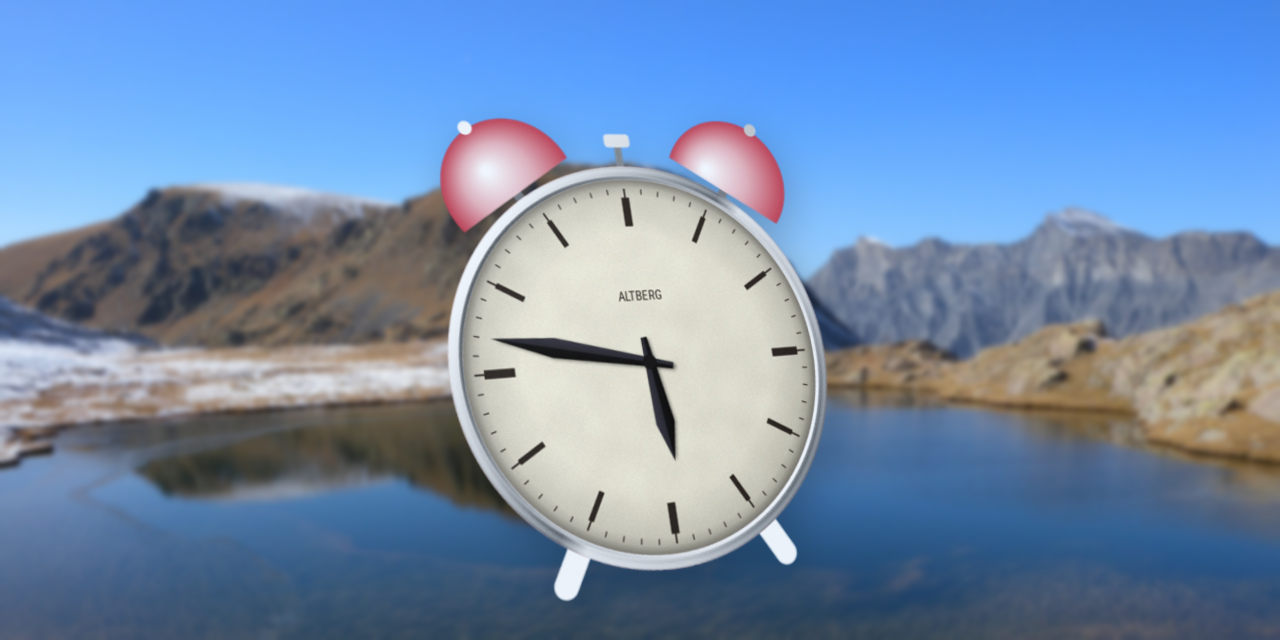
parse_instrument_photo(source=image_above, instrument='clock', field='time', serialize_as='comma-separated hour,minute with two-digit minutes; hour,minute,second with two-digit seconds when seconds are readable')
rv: 5,47
